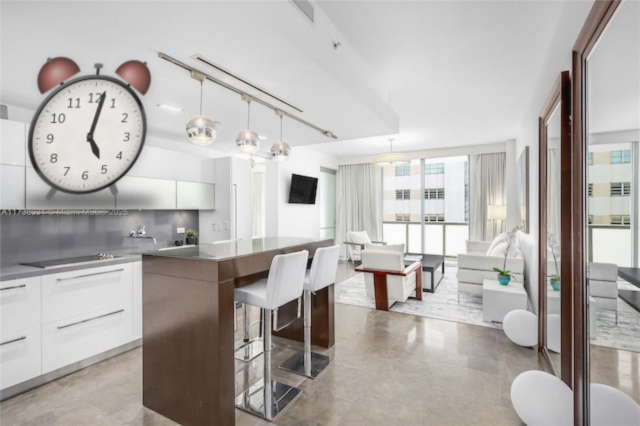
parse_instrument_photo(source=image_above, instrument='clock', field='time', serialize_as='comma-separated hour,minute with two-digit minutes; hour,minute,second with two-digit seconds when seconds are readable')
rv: 5,02
